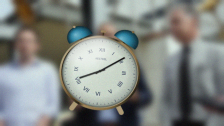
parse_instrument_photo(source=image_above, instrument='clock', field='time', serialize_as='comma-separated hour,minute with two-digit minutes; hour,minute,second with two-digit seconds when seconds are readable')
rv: 8,09
